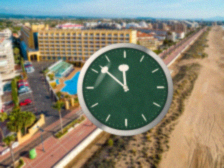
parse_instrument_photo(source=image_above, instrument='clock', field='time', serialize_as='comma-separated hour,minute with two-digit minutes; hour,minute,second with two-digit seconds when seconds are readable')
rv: 11,52
